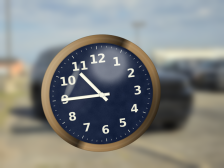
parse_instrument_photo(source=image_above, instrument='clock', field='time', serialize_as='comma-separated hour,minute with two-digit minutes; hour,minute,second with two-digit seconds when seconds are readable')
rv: 10,45
